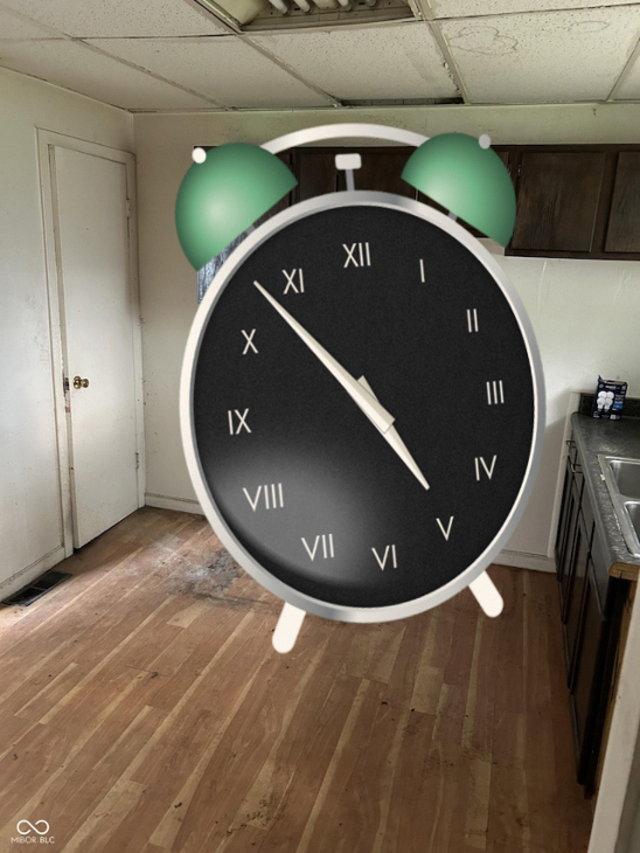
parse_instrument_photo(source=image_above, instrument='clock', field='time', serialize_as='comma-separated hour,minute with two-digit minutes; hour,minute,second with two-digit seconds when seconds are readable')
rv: 4,53
